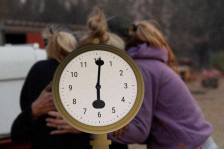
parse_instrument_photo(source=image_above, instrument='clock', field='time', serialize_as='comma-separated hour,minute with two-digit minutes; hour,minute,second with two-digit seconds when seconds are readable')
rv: 6,01
